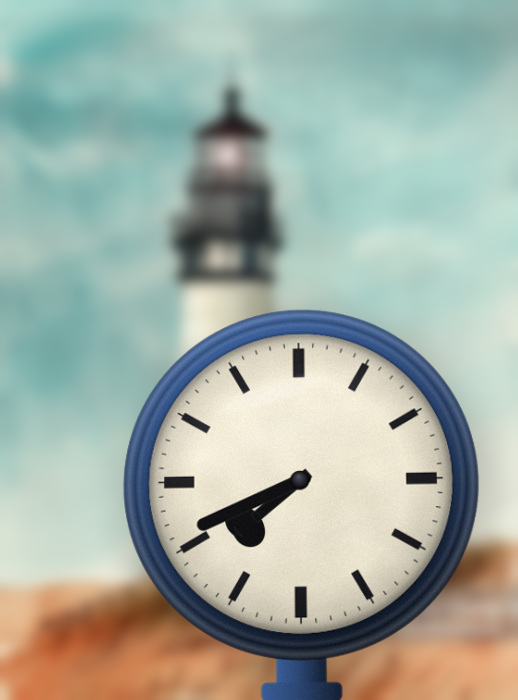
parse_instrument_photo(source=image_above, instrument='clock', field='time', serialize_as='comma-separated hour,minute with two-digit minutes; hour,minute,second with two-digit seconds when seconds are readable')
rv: 7,41
